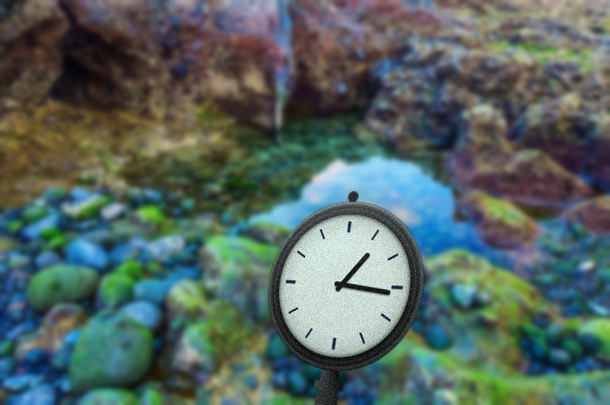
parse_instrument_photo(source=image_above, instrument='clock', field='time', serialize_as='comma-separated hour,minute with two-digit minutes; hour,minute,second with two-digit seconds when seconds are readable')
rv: 1,16
